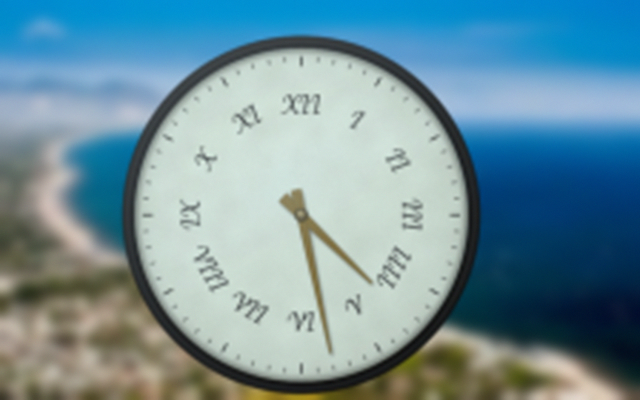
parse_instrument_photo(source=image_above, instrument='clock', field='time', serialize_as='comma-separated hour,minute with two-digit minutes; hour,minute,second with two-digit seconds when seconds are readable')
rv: 4,28
